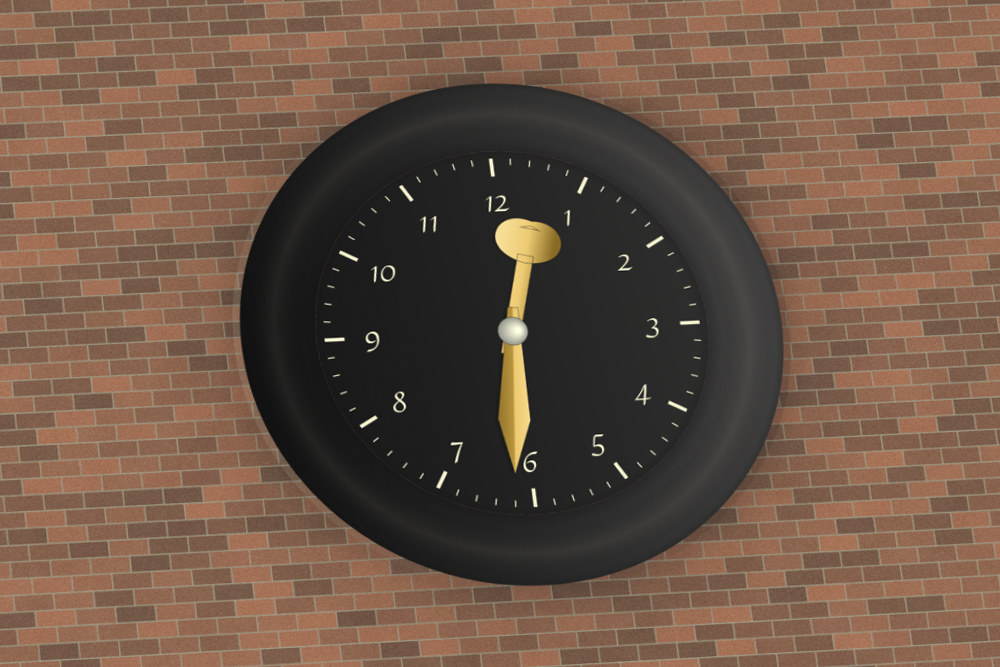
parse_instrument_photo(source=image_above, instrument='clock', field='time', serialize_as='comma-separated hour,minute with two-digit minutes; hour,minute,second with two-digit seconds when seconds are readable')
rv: 12,31
